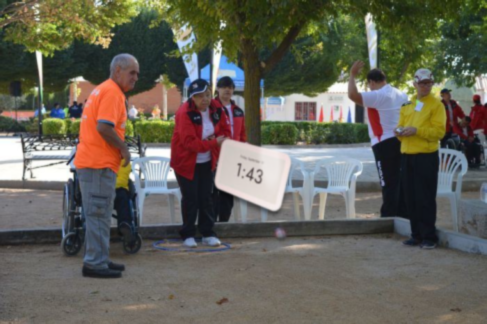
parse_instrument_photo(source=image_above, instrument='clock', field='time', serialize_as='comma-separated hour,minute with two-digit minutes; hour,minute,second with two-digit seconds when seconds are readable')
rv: 1,43
